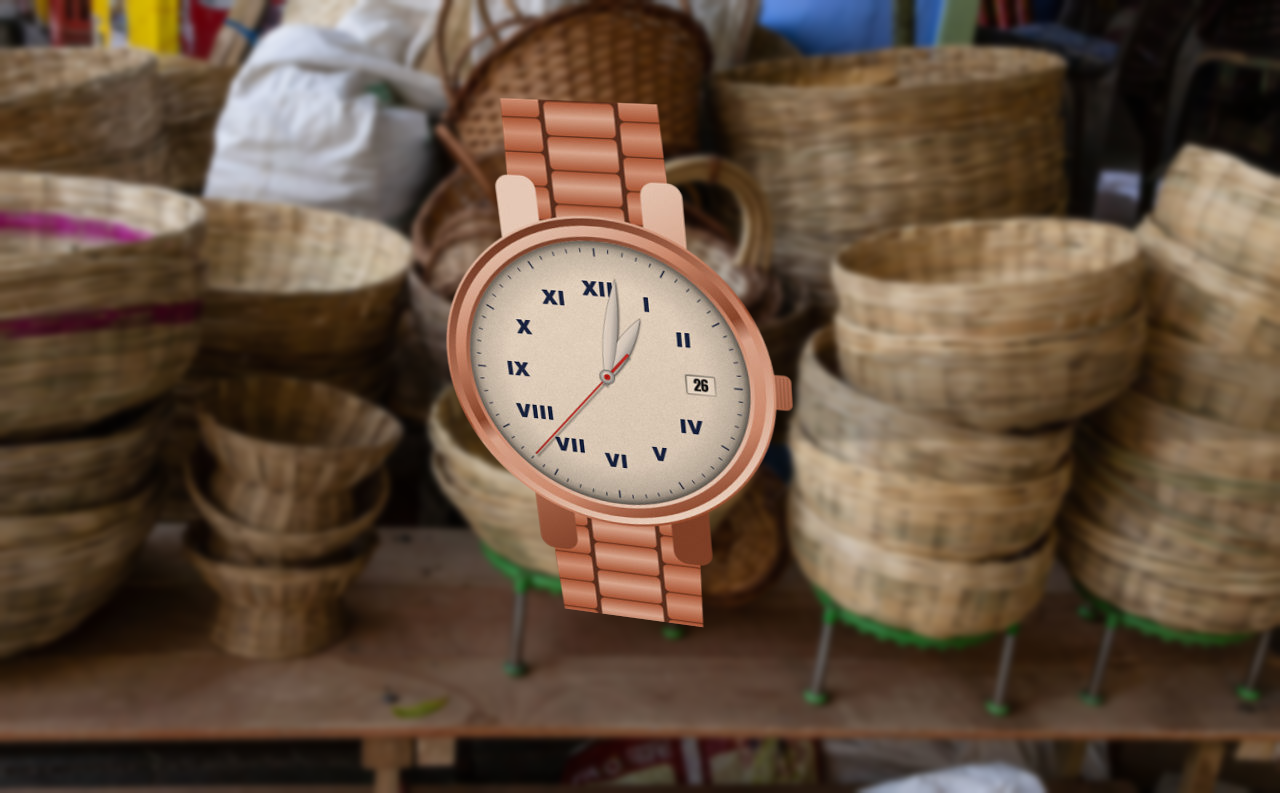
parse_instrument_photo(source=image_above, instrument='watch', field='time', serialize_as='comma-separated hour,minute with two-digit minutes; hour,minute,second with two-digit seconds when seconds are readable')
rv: 1,01,37
